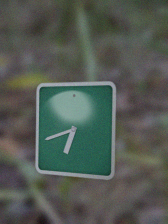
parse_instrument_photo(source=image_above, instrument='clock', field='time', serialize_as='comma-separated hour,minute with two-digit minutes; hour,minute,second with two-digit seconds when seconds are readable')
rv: 6,42
